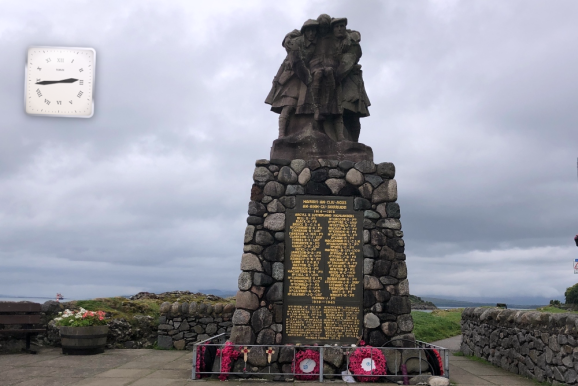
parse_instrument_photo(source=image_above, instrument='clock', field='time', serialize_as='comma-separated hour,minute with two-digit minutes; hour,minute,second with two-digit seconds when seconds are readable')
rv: 2,44
